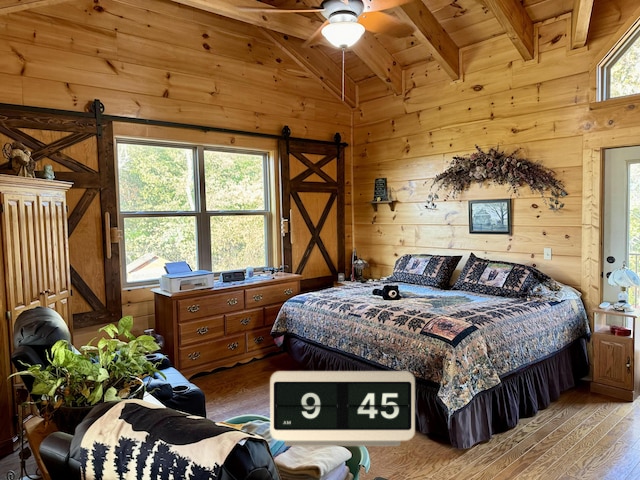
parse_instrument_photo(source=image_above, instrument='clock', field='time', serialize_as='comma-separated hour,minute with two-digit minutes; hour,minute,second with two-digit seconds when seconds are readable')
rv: 9,45
